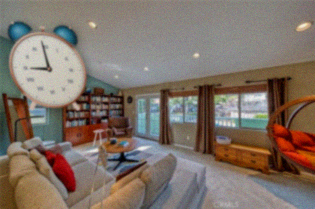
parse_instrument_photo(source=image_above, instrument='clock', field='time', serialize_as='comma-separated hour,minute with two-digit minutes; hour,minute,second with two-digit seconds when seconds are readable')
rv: 8,59
